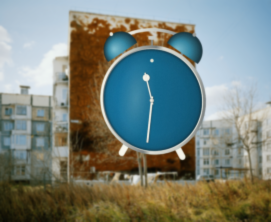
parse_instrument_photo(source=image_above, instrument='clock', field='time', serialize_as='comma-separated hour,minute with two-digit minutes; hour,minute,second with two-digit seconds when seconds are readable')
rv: 11,31
